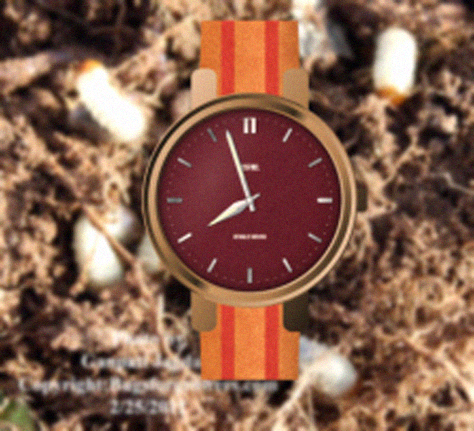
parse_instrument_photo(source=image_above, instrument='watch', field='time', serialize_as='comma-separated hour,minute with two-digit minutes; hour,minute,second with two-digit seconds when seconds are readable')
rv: 7,57
